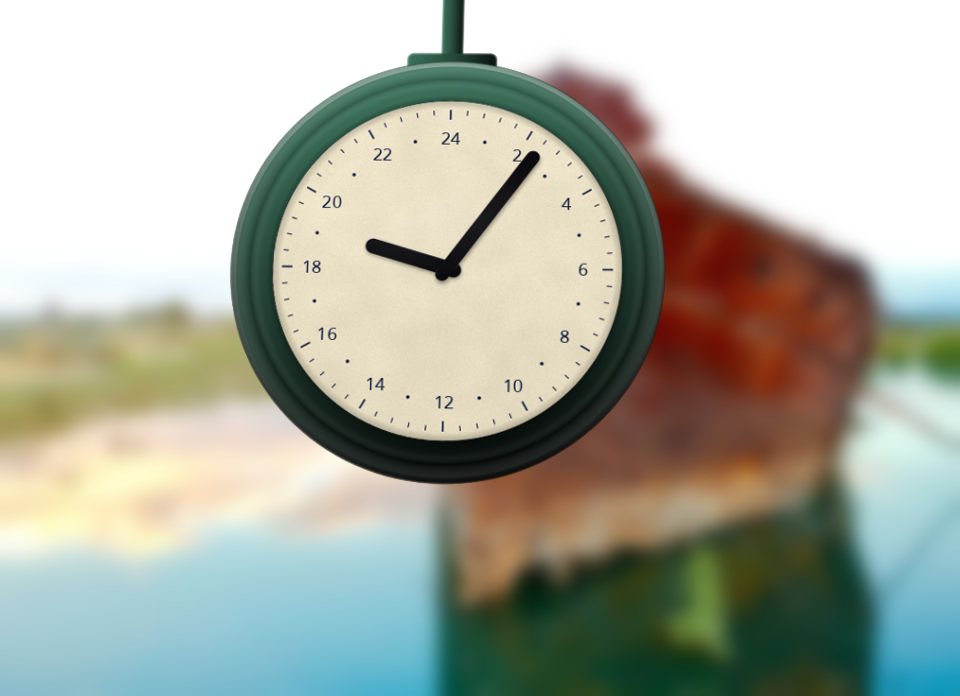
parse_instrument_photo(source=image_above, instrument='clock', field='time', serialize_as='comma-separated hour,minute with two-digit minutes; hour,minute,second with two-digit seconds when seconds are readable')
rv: 19,06
